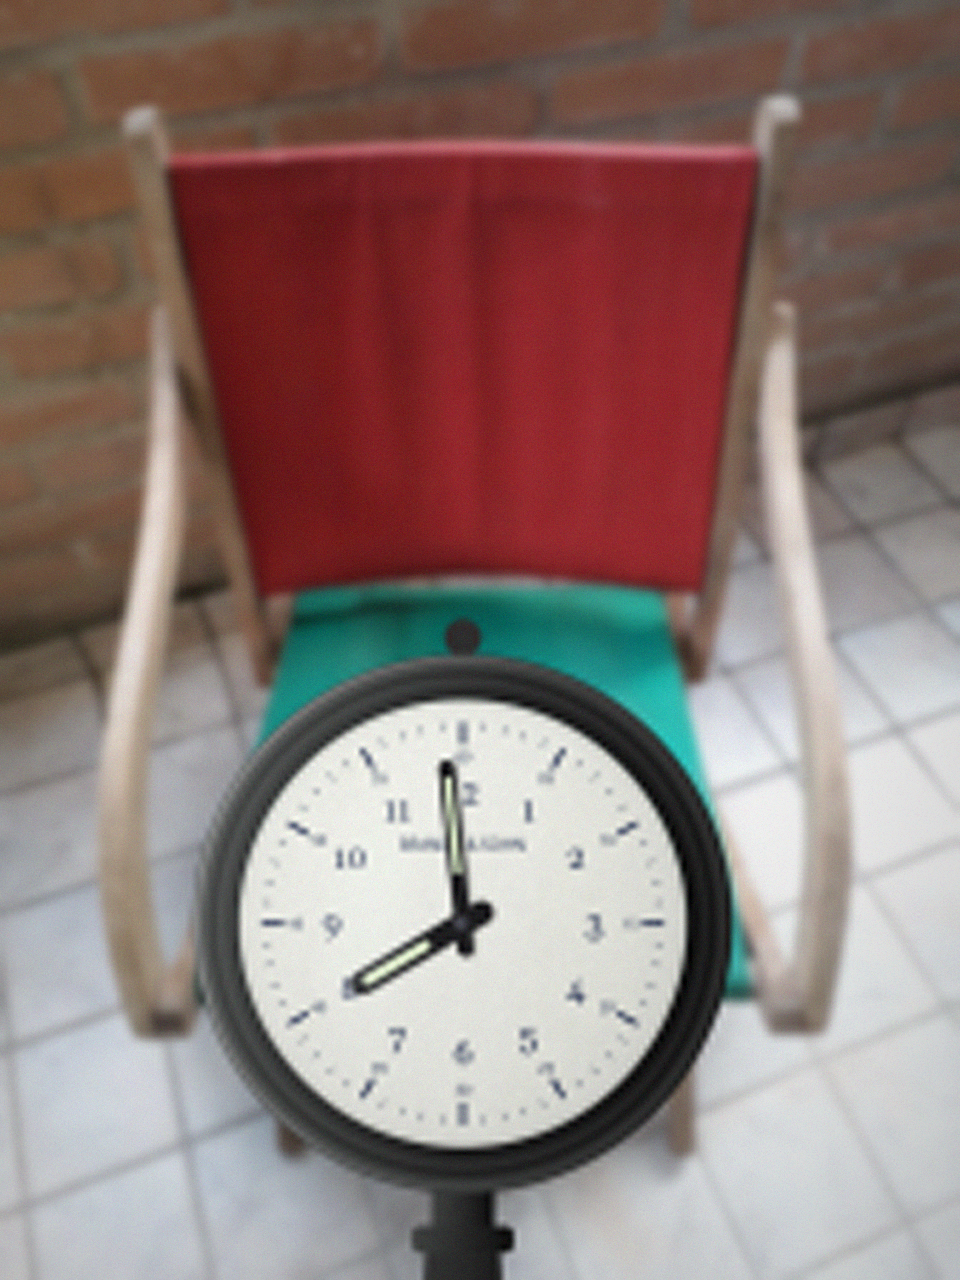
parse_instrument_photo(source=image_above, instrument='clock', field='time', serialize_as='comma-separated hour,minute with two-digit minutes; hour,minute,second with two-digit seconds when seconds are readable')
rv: 7,59
